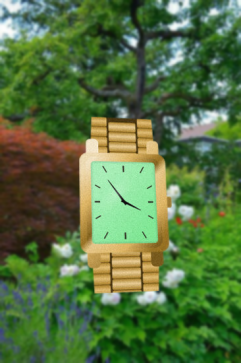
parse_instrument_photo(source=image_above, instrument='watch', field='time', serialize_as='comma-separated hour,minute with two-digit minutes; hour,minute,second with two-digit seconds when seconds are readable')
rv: 3,54
